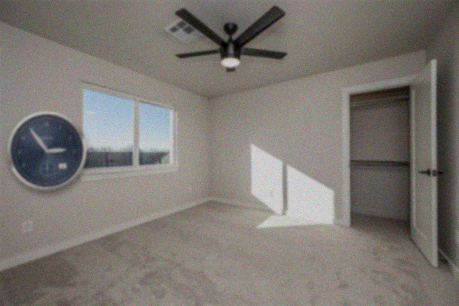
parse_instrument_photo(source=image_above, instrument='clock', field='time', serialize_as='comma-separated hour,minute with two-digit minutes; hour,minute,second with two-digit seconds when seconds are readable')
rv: 2,54
